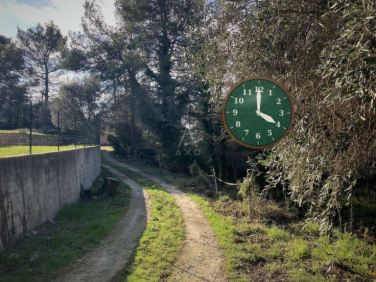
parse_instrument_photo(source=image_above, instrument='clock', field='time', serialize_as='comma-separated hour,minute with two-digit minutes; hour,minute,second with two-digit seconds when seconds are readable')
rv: 4,00
